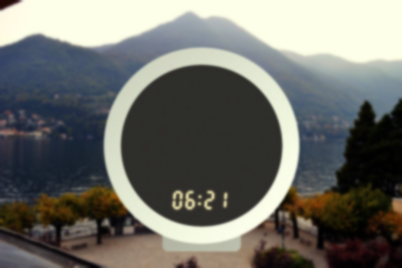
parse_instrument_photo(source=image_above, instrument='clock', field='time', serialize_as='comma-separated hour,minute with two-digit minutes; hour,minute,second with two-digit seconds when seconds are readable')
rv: 6,21
